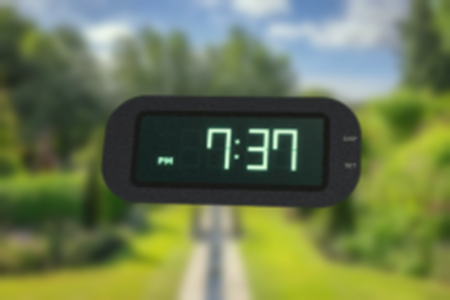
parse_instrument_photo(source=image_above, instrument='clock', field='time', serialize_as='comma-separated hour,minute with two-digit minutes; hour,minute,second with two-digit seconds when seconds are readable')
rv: 7,37
